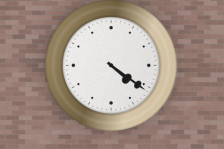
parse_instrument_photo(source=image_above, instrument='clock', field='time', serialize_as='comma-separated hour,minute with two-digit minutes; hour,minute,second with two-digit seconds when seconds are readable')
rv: 4,21
